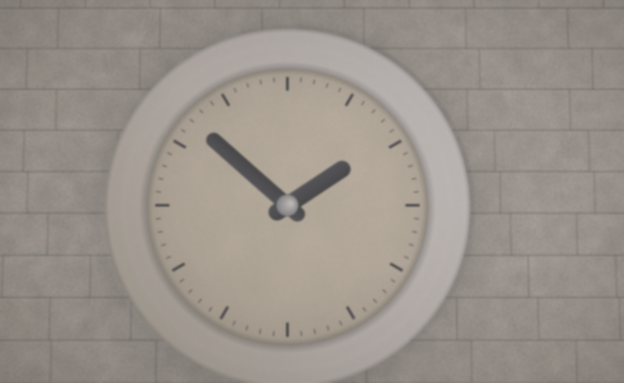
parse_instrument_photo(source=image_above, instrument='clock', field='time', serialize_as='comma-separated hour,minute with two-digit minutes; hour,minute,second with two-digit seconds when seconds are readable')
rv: 1,52
